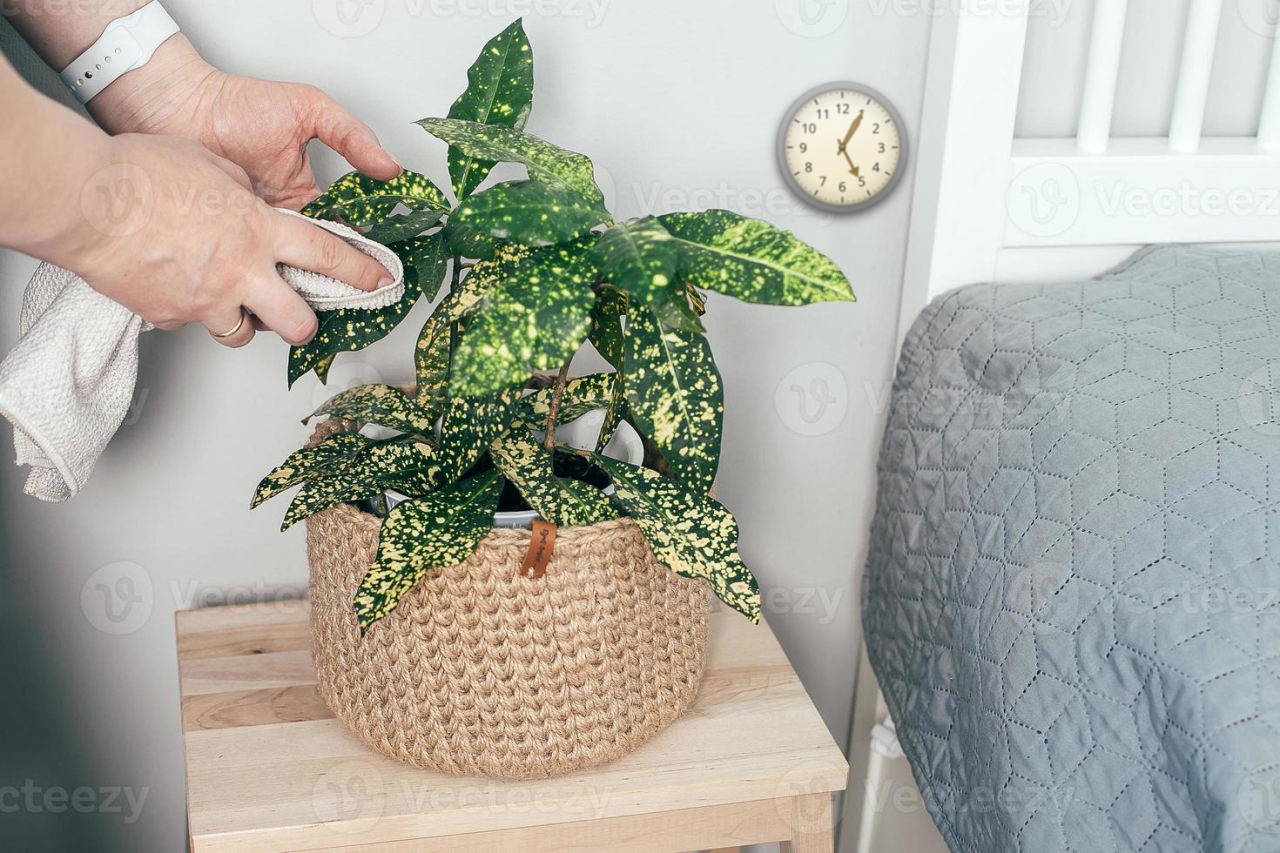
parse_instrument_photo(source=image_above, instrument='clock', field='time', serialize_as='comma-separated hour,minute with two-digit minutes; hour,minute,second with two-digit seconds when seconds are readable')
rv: 5,05
